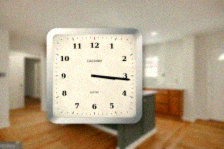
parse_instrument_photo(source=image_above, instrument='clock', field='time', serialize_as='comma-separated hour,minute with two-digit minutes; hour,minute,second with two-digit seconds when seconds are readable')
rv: 3,16
